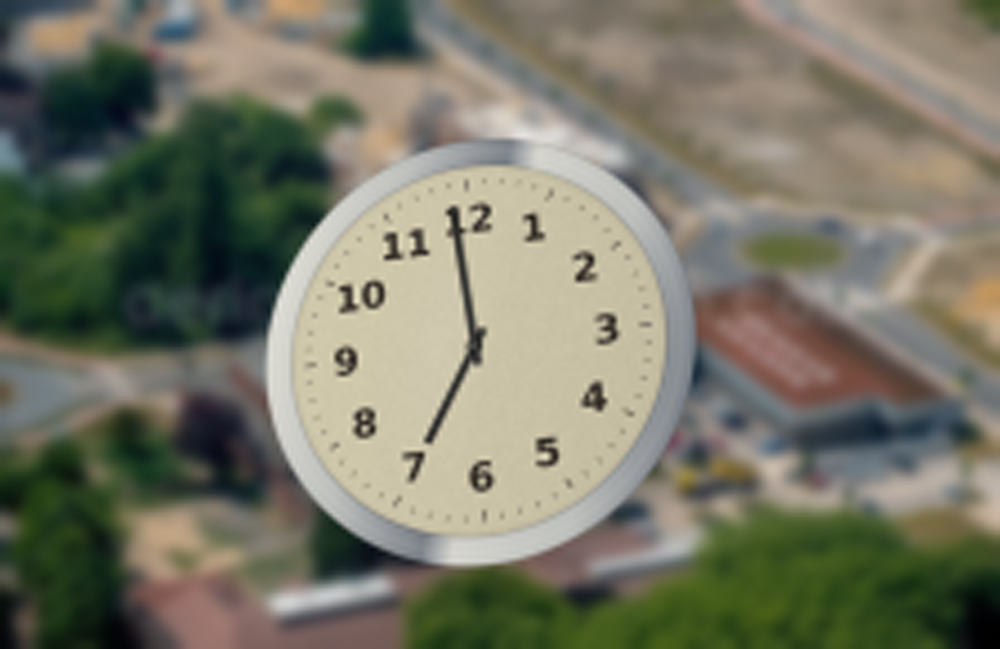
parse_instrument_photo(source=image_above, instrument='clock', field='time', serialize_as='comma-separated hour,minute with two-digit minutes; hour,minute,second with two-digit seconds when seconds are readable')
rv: 6,59
